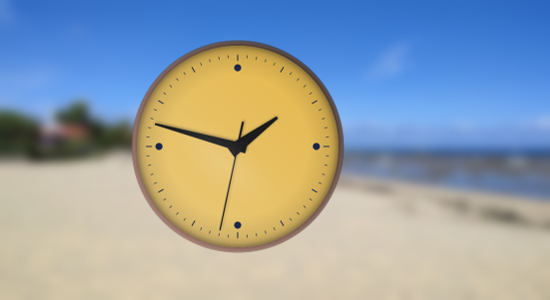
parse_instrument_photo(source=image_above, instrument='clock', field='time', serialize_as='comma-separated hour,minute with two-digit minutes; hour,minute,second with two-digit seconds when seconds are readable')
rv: 1,47,32
